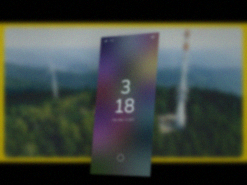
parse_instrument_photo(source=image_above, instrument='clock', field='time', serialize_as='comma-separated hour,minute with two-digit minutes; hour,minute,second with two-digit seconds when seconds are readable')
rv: 3,18
